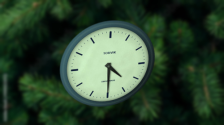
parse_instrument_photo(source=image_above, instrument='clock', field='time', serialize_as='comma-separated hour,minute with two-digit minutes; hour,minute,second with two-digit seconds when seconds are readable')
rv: 4,30
